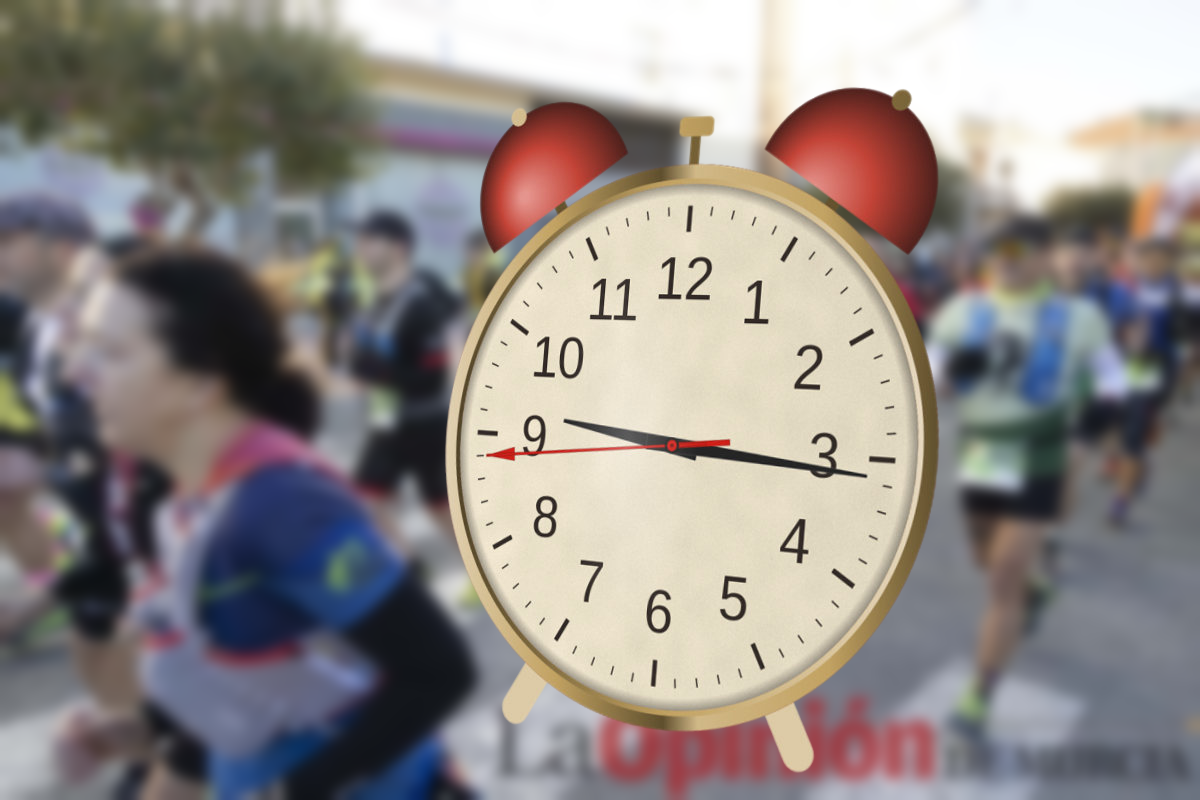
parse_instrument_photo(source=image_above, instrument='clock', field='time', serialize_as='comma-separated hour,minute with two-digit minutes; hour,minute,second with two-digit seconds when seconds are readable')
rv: 9,15,44
